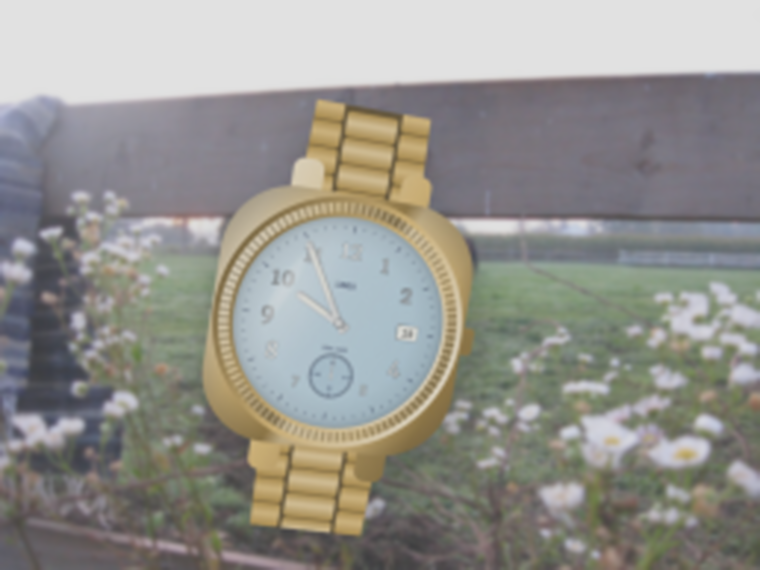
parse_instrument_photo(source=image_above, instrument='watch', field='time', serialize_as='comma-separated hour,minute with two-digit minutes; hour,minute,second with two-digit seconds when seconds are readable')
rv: 9,55
